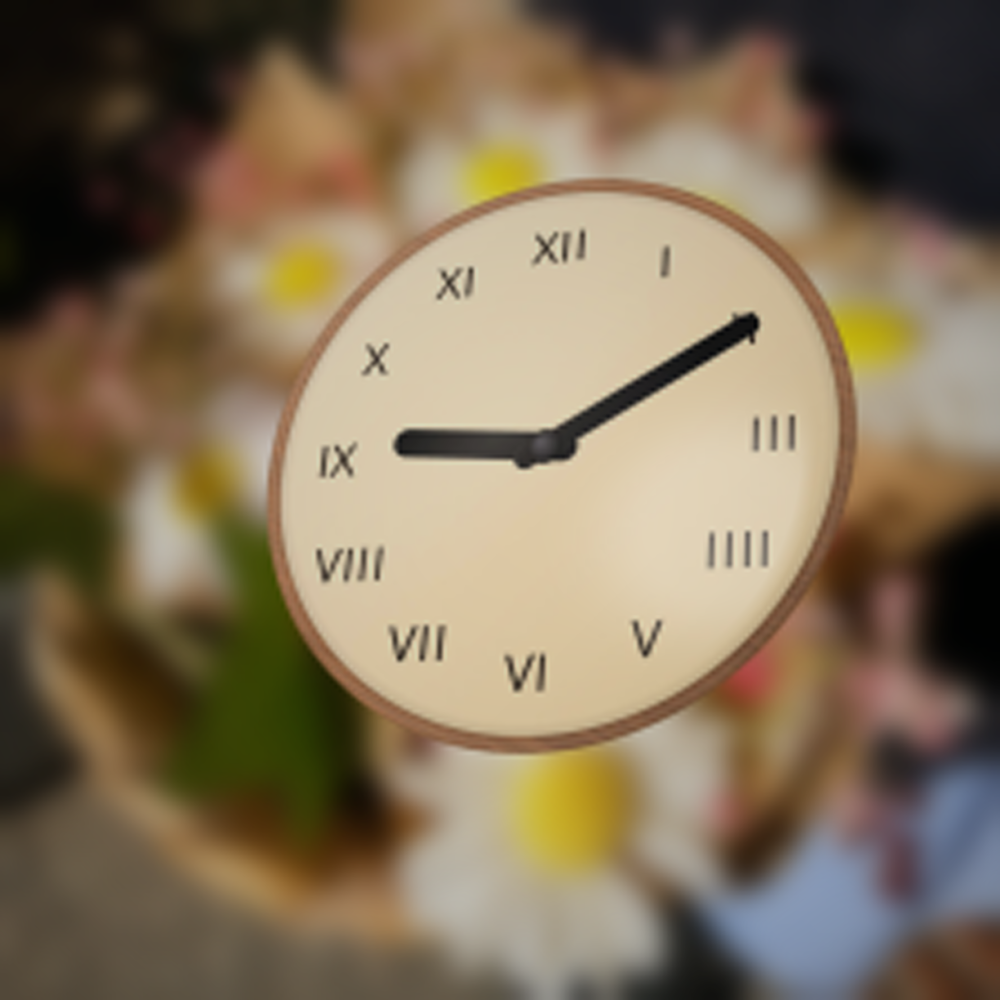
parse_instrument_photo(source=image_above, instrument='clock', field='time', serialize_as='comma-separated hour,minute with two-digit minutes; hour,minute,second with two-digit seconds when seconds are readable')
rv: 9,10
